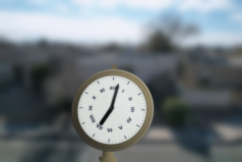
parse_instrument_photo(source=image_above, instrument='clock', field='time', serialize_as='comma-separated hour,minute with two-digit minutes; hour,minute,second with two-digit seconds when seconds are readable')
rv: 7,02
